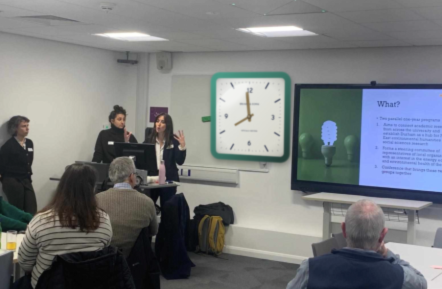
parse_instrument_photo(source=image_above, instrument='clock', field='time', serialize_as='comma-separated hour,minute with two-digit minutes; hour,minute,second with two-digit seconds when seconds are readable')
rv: 7,59
